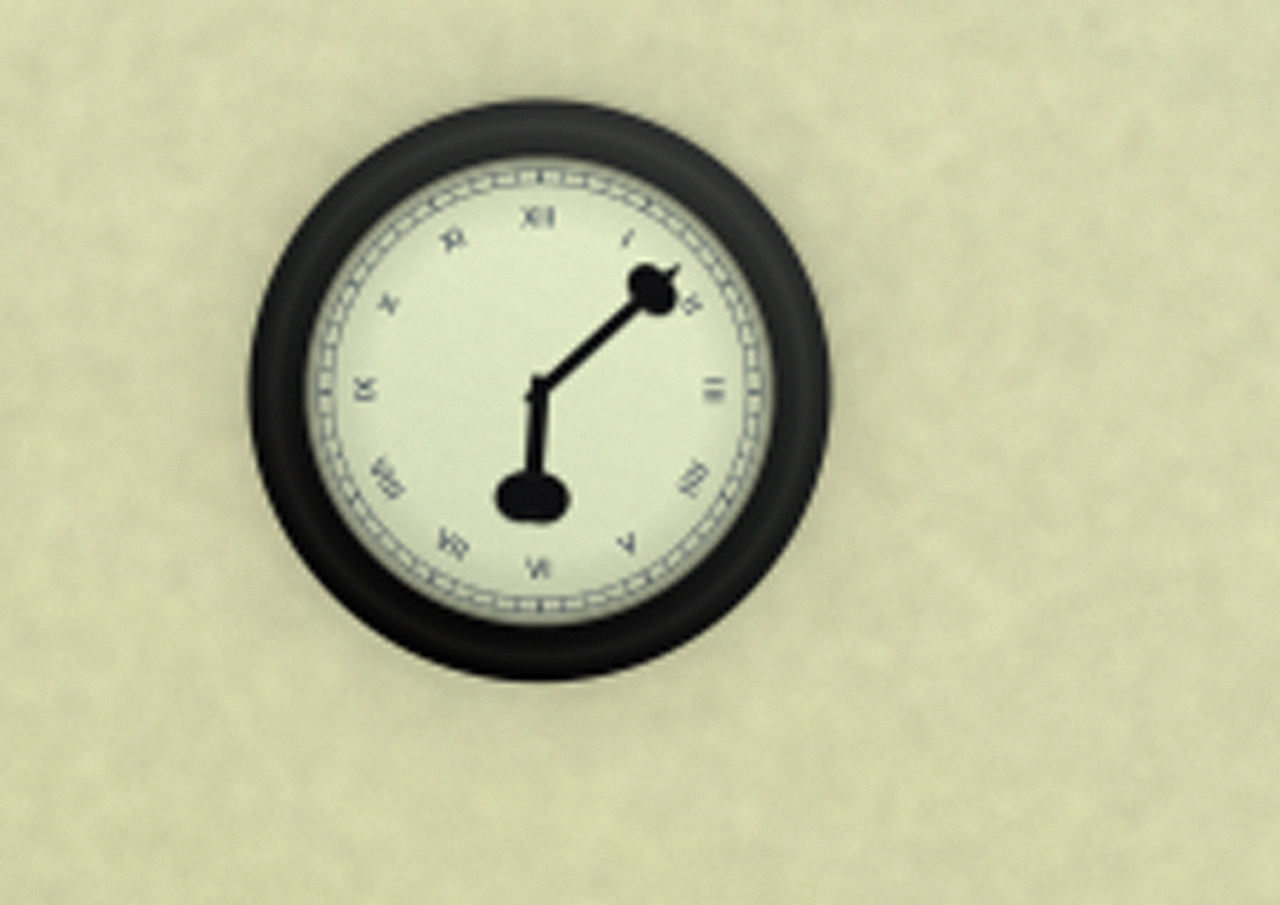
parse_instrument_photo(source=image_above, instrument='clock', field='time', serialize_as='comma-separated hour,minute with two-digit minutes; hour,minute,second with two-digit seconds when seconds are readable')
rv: 6,08
